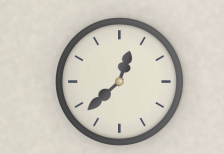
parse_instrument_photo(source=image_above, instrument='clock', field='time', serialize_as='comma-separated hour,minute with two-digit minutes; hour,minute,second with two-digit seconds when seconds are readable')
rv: 12,38
